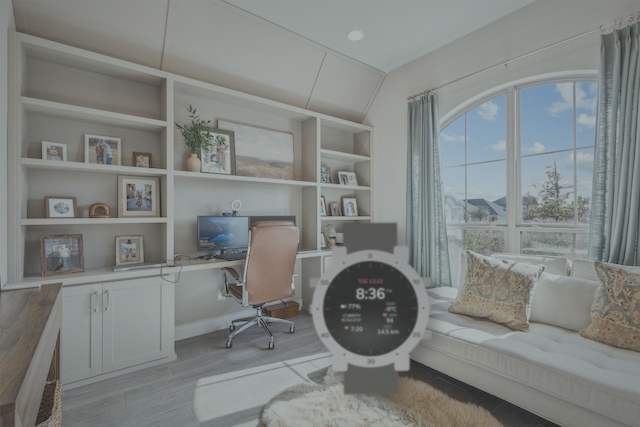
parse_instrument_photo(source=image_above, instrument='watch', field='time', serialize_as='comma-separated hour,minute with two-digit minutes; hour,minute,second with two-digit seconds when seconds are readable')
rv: 8,36
